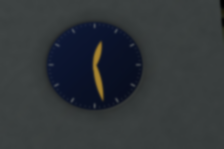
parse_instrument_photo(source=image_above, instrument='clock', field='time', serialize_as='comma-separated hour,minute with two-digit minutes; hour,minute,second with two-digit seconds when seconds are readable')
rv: 12,28
